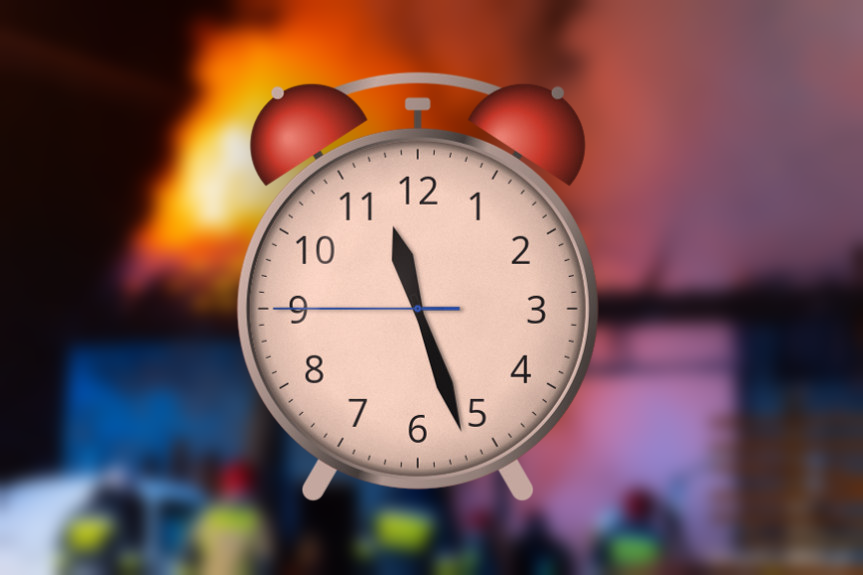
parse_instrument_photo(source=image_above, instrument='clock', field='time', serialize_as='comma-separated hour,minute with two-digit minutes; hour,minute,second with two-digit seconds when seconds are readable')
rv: 11,26,45
